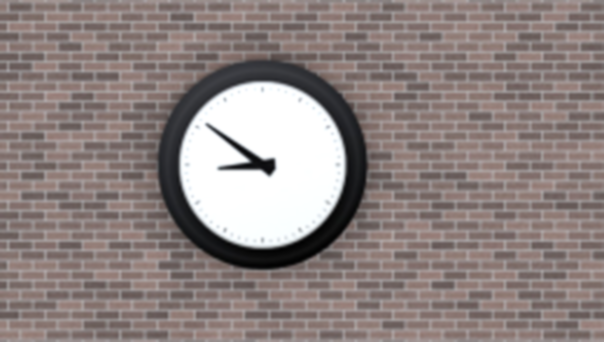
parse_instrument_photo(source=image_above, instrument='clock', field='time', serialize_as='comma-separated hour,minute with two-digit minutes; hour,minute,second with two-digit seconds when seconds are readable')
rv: 8,51
